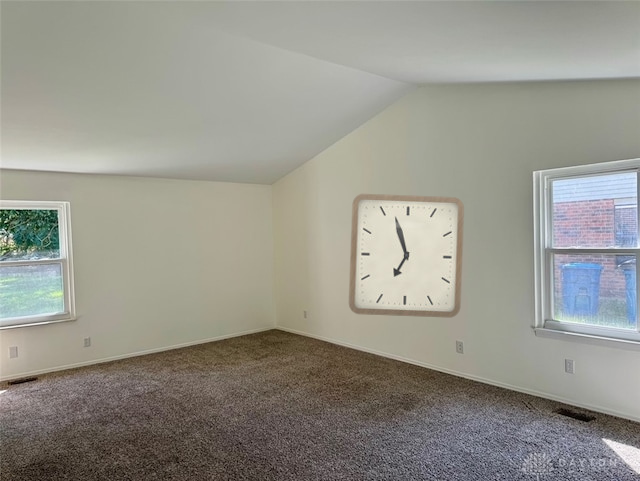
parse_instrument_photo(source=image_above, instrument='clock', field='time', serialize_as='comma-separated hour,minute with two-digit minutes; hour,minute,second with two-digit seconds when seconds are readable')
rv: 6,57
